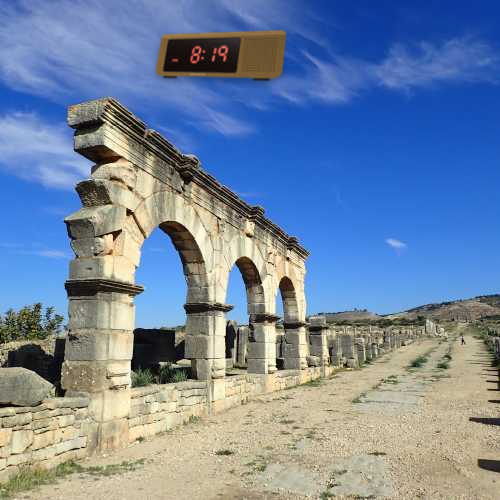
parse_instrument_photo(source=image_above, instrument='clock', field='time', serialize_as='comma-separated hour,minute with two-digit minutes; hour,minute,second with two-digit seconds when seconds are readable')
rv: 8,19
